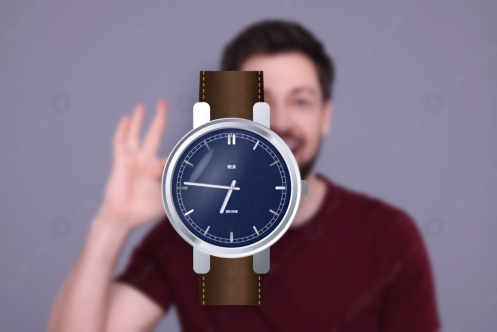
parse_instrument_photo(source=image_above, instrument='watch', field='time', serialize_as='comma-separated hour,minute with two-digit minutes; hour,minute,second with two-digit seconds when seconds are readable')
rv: 6,46
